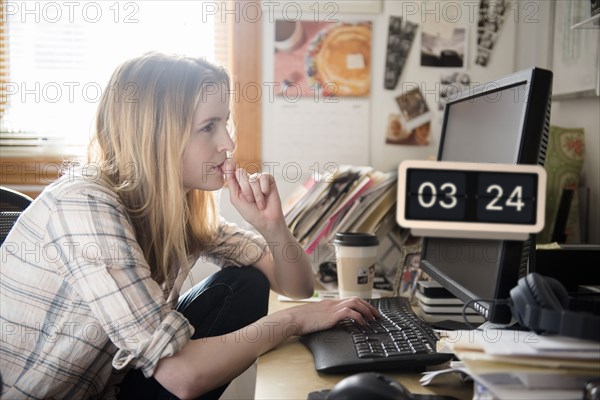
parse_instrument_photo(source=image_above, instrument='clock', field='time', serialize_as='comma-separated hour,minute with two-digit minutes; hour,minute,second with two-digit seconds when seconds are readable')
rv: 3,24
